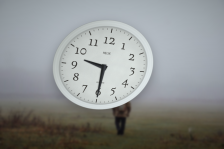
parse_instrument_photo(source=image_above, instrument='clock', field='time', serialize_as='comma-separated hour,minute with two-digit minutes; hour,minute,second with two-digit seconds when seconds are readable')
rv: 9,30
